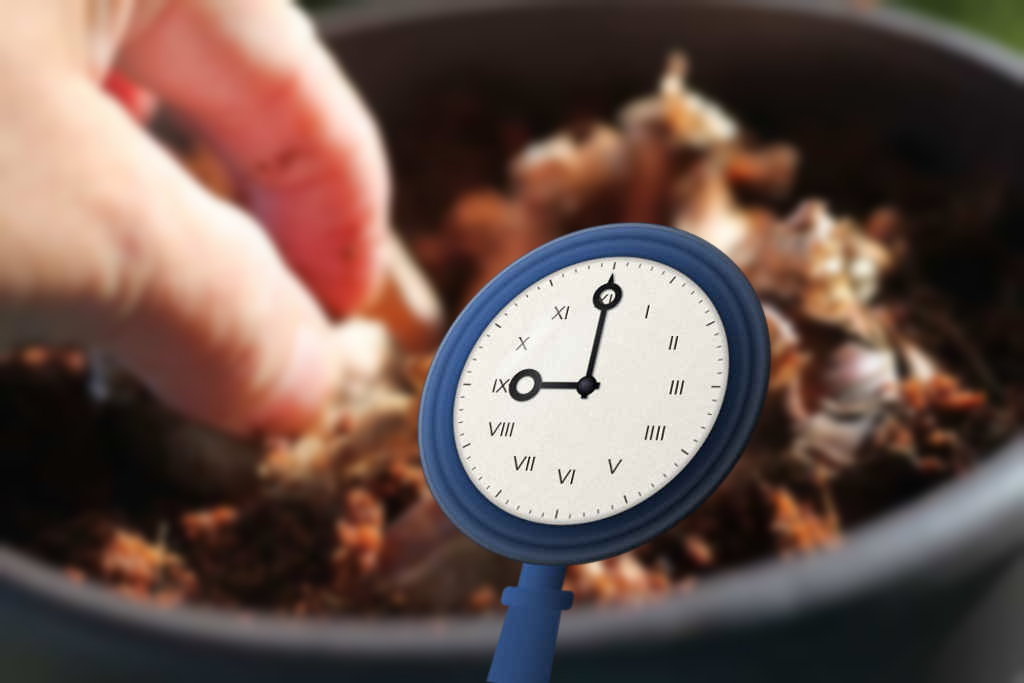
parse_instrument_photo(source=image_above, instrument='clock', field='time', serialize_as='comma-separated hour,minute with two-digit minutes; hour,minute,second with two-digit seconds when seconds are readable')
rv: 9,00
